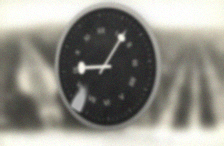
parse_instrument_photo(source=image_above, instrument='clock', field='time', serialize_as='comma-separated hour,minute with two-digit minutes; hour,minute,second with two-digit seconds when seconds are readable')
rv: 9,07
